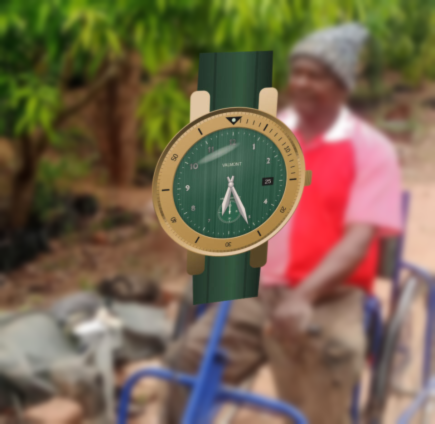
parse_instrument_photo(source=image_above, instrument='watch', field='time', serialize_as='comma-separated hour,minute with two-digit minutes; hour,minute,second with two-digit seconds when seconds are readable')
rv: 6,26
